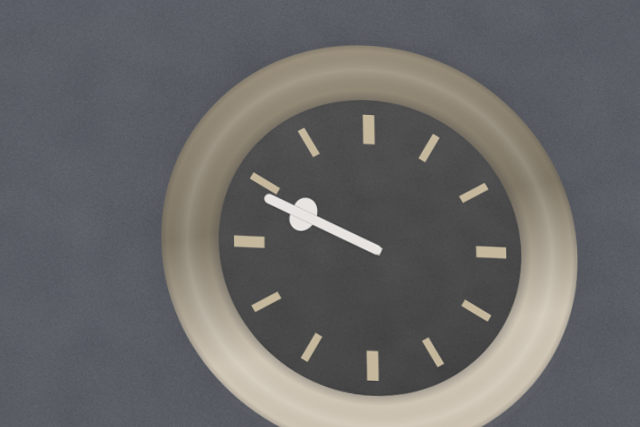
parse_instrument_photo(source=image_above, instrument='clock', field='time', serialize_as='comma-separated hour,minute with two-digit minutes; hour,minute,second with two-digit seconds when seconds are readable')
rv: 9,49
